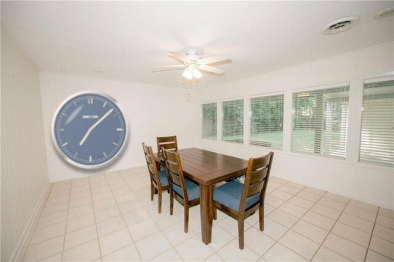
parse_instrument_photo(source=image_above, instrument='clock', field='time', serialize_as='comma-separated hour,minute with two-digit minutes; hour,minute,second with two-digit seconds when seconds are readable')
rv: 7,08
